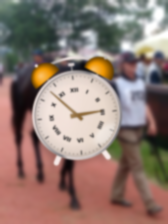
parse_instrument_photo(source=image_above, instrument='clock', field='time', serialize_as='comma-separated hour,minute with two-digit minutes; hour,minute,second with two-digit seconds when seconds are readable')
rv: 2,53
